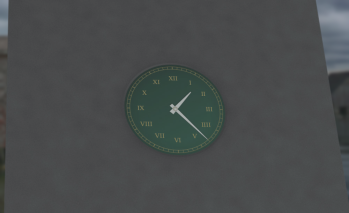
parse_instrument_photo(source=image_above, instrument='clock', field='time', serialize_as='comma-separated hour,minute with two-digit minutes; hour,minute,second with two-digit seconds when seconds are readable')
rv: 1,23
